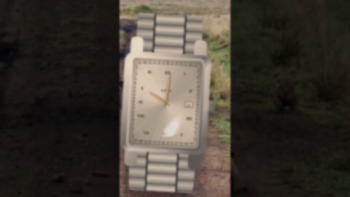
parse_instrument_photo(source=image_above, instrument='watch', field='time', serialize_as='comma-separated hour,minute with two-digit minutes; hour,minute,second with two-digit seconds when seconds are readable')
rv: 10,01
